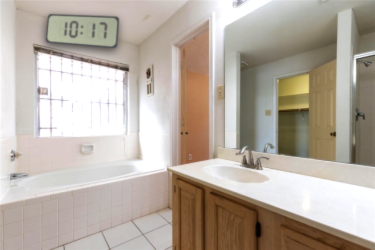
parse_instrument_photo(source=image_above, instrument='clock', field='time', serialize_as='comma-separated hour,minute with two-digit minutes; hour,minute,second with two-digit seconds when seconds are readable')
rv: 10,17
